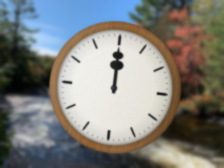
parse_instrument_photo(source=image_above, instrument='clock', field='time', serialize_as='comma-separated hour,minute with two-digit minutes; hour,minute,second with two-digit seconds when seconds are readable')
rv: 12,00
